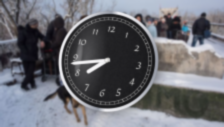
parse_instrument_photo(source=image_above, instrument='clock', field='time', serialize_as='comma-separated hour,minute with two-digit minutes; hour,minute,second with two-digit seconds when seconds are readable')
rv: 7,43
